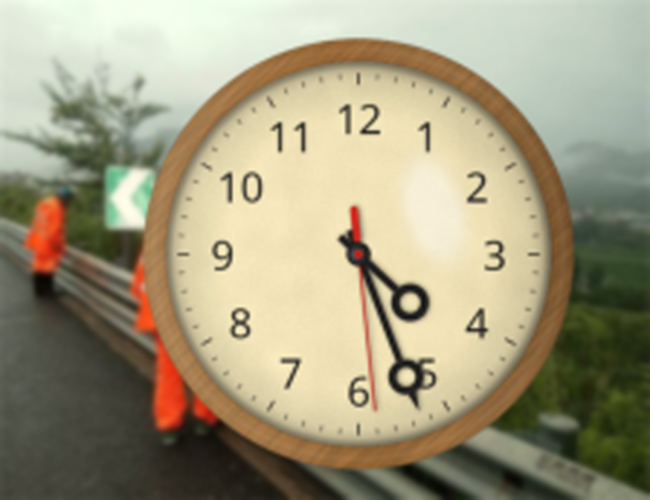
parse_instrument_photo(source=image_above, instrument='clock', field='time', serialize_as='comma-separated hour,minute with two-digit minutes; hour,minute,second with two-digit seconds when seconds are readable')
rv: 4,26,29
